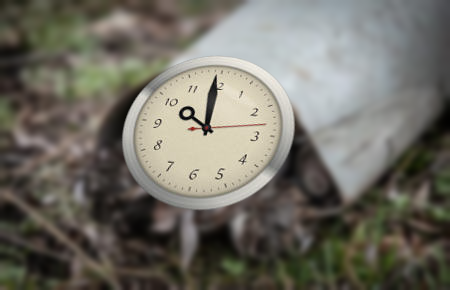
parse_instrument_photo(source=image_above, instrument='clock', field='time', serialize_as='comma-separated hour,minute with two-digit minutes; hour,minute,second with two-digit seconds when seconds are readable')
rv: 9,59,13
